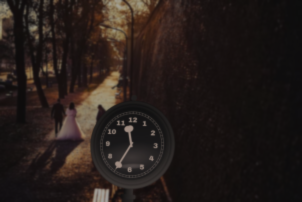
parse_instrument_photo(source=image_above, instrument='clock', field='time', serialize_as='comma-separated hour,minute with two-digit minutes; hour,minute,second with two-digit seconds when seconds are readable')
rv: 11,35
